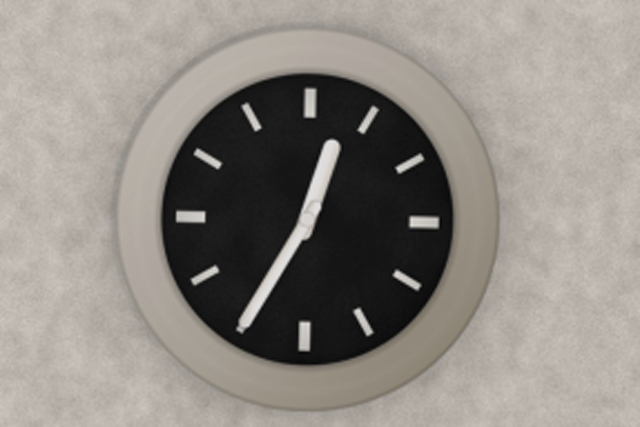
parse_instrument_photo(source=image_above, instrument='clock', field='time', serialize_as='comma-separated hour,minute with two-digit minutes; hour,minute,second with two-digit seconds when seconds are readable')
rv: 12,35
